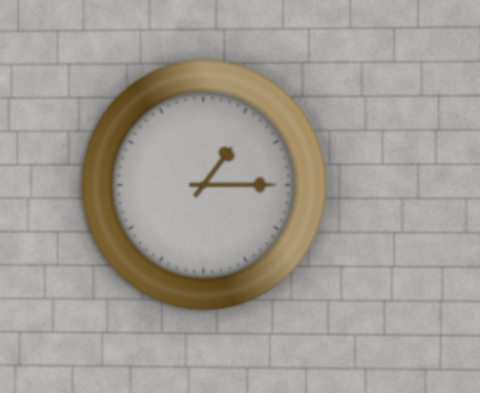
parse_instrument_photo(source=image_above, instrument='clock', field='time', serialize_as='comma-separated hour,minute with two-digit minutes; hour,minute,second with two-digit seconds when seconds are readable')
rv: 1,15
